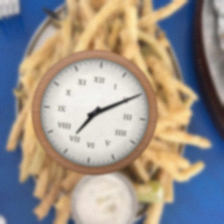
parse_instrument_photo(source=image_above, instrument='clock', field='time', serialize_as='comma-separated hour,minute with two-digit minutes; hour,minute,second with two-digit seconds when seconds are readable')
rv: 7,10
